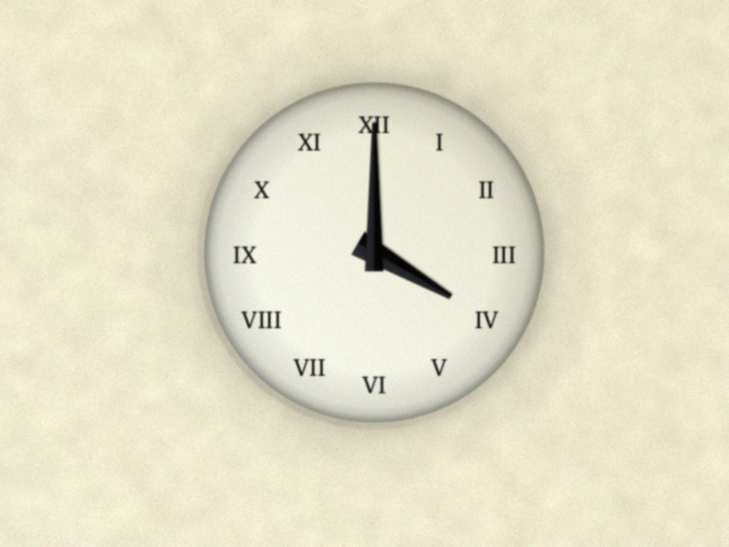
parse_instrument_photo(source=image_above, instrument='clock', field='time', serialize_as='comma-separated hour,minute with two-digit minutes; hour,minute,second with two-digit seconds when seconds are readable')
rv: 4,00
